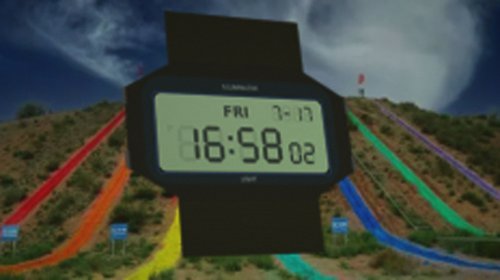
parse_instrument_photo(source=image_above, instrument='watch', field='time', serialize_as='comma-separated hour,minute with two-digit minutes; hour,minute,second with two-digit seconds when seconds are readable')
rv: 16,58,02
